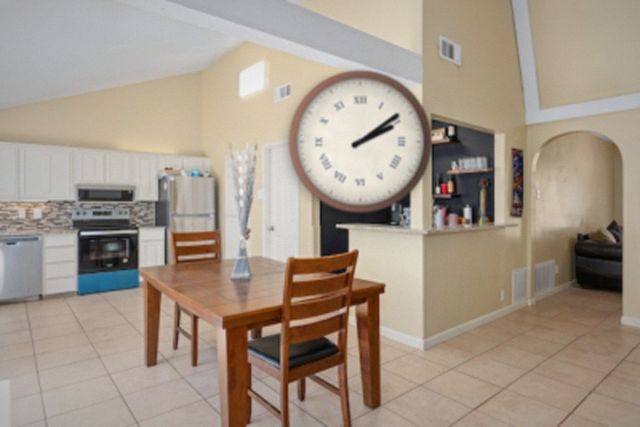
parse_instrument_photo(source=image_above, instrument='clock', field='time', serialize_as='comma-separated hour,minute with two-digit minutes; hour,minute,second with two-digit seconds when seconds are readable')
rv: 2,09
